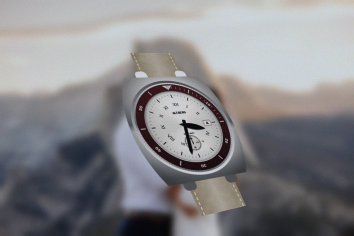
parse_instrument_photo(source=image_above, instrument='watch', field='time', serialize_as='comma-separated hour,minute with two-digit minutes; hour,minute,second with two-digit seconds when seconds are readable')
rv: 3,32
